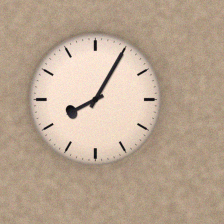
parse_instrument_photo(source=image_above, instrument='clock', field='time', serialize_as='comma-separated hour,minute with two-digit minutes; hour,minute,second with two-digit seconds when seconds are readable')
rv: 8,05
